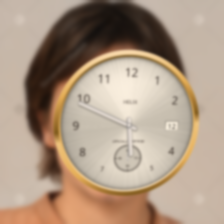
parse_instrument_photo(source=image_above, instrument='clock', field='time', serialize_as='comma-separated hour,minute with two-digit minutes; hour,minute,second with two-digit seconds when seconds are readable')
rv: 5,49
